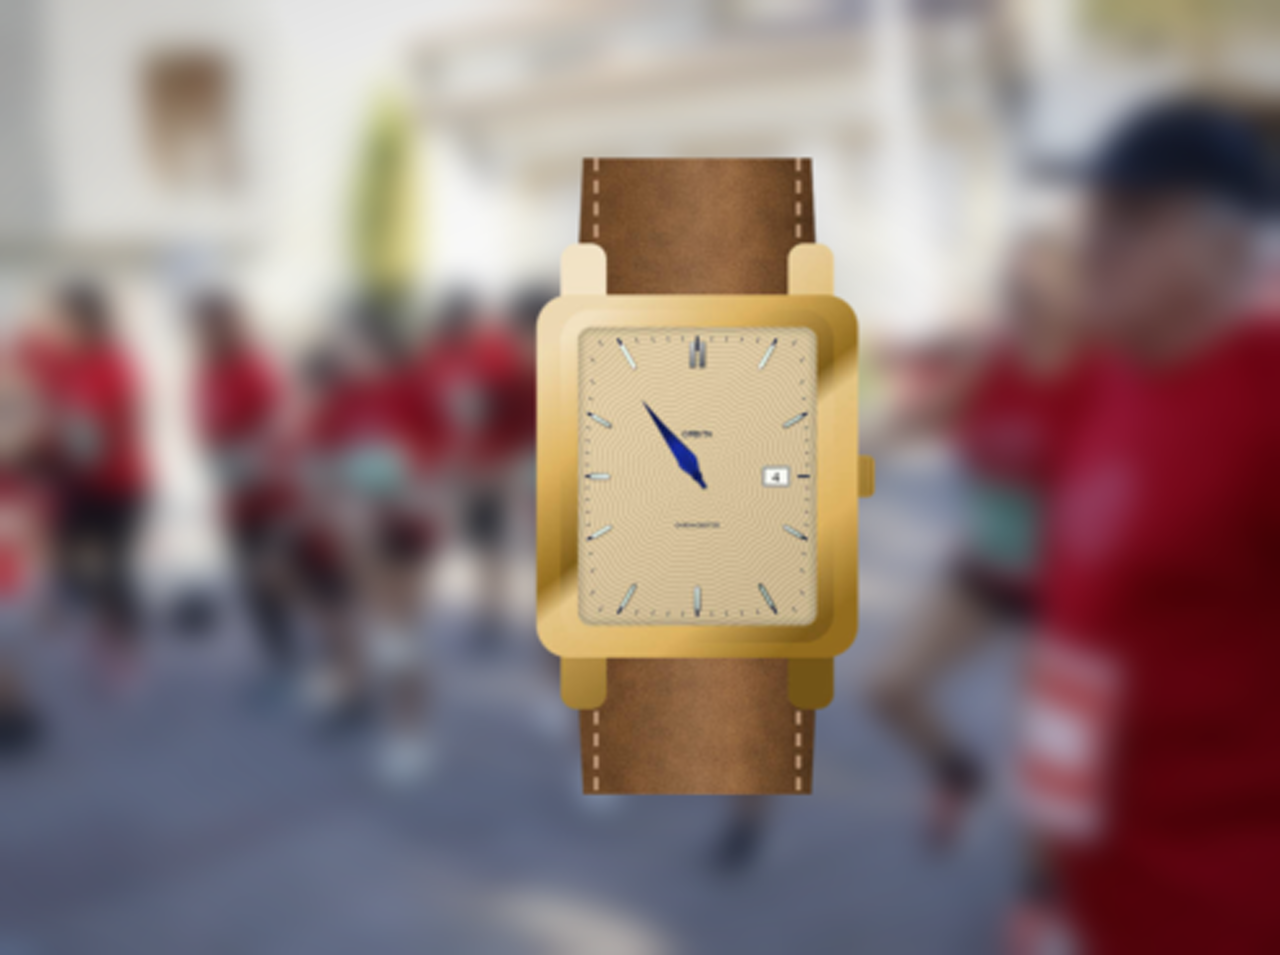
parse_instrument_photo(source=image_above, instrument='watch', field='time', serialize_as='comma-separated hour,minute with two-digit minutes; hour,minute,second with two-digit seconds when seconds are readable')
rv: 10,54
